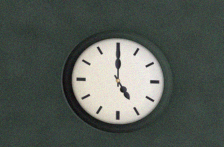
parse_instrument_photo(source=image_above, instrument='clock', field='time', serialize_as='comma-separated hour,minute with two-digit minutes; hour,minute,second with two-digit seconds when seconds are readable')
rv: 5,00
